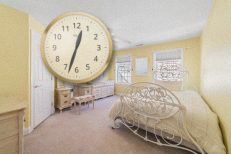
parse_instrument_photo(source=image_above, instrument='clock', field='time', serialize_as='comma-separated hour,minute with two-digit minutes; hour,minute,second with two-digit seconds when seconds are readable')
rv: 12,33
